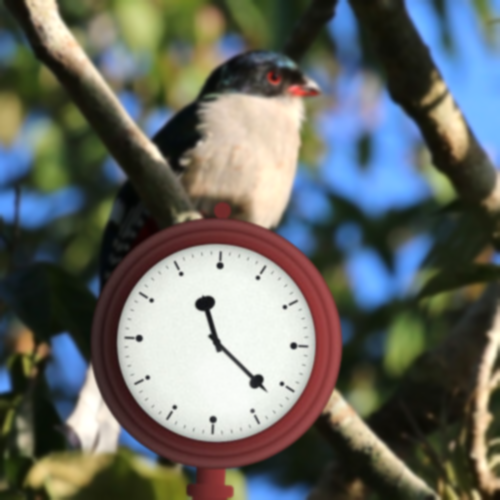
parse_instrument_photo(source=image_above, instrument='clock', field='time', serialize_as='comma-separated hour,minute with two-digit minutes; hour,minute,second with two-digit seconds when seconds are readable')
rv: 11,22
